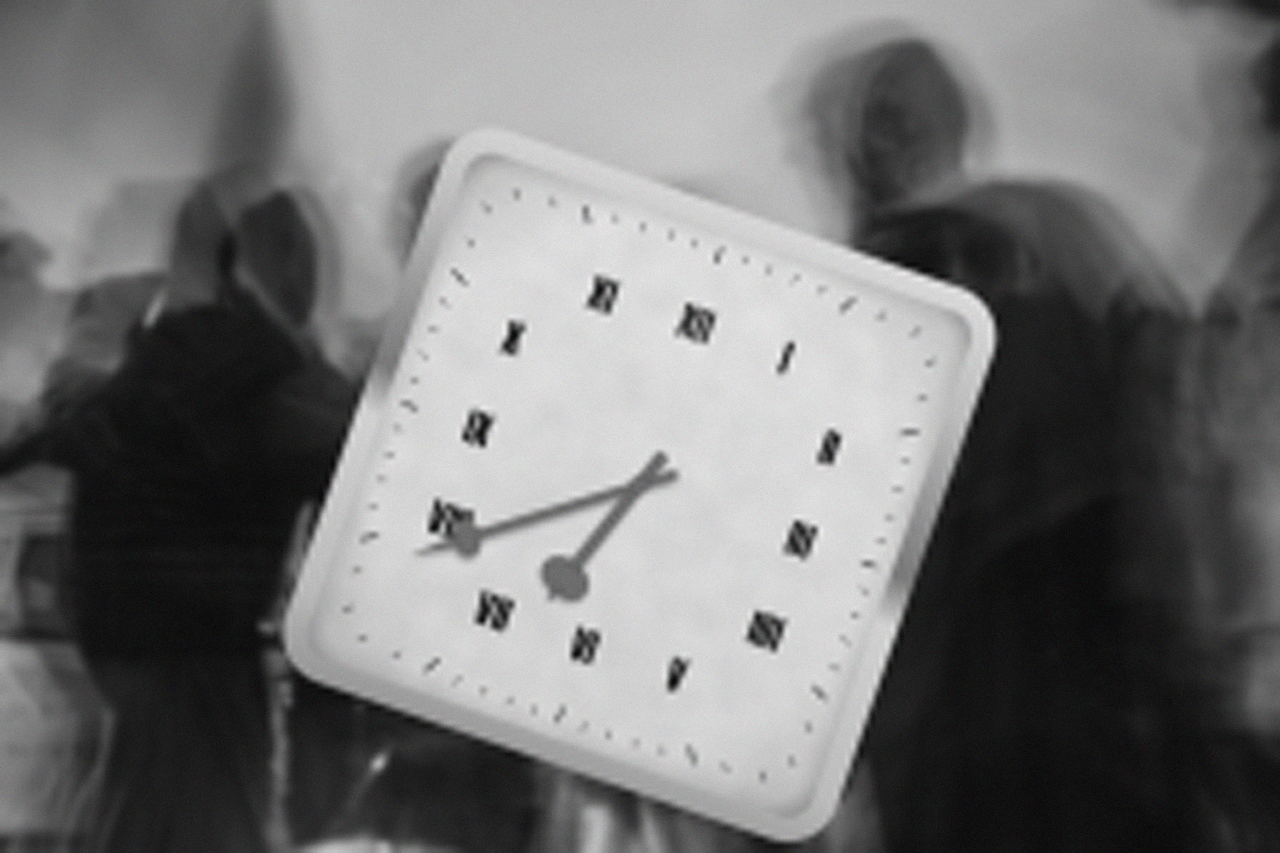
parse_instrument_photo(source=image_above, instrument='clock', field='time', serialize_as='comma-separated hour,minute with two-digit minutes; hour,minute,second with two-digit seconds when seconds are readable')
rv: 6,39
